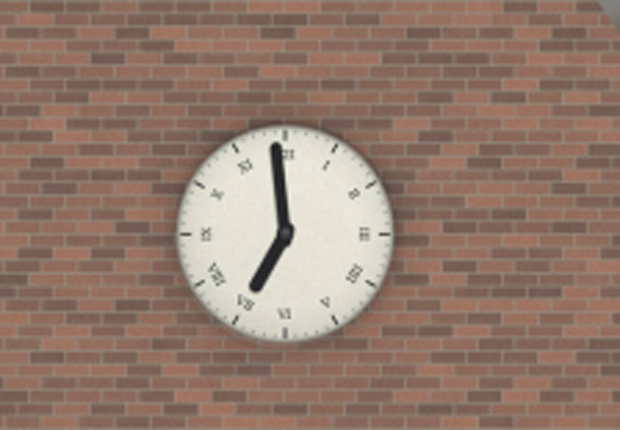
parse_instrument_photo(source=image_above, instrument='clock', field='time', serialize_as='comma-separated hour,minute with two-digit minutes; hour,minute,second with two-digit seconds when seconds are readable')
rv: 6,59
